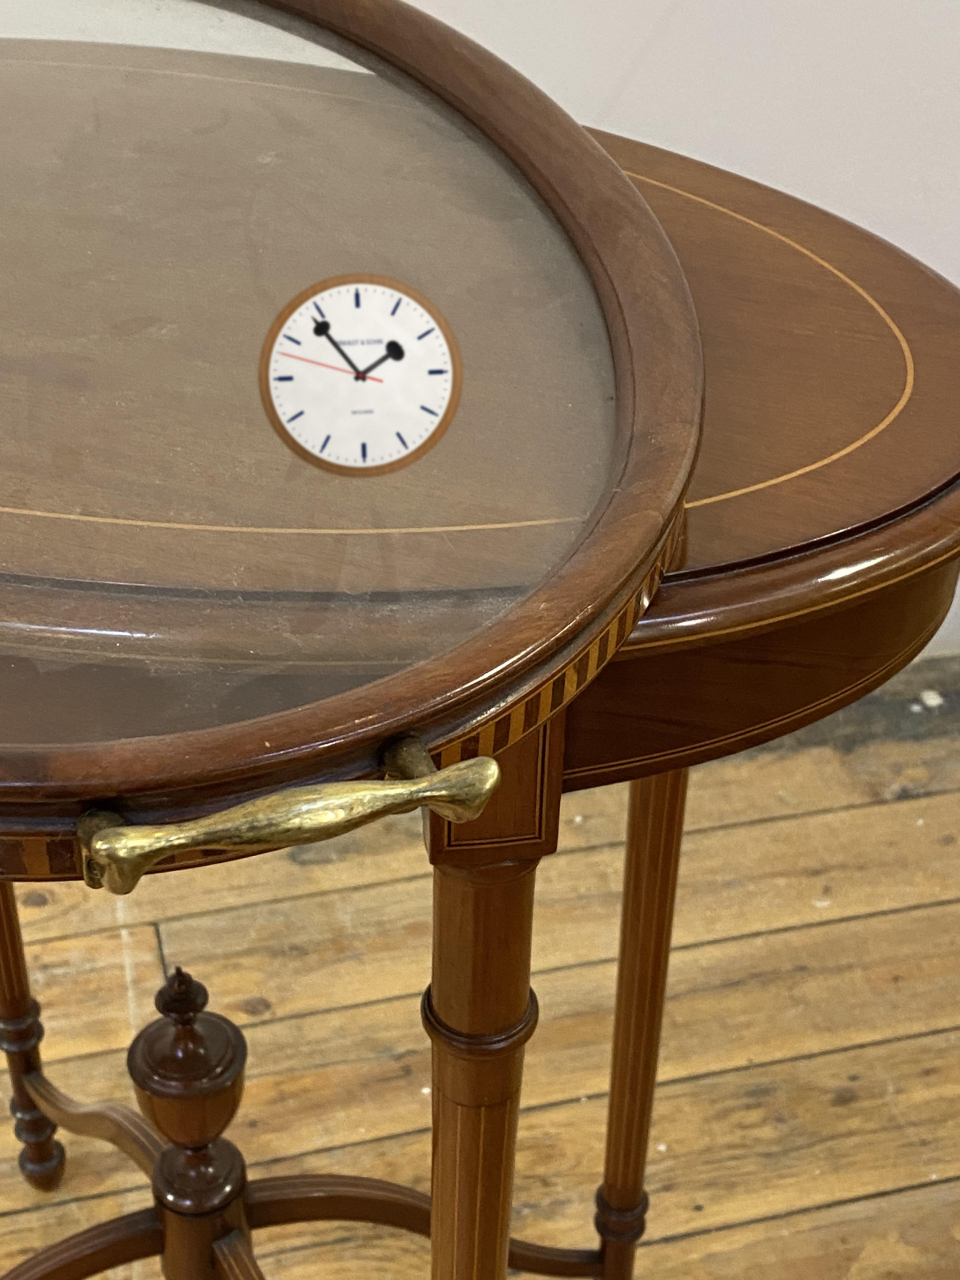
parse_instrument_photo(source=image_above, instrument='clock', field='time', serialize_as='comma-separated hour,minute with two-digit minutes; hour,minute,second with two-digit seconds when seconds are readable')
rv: 1,53,48
